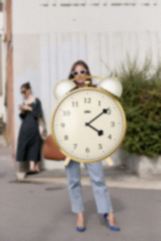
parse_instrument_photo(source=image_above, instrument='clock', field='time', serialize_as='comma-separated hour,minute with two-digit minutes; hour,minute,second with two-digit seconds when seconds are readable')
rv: 4,09
